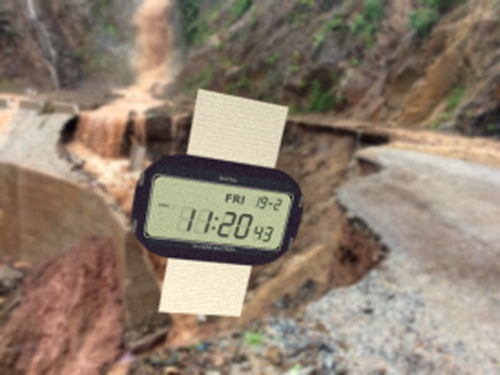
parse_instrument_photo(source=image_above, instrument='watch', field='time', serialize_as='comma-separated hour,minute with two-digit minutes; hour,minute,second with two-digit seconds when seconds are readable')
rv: 11,20,43
